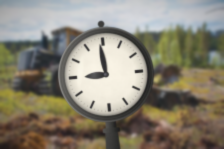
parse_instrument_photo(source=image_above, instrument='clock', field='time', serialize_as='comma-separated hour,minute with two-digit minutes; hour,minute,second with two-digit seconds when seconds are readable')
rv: 8,59
